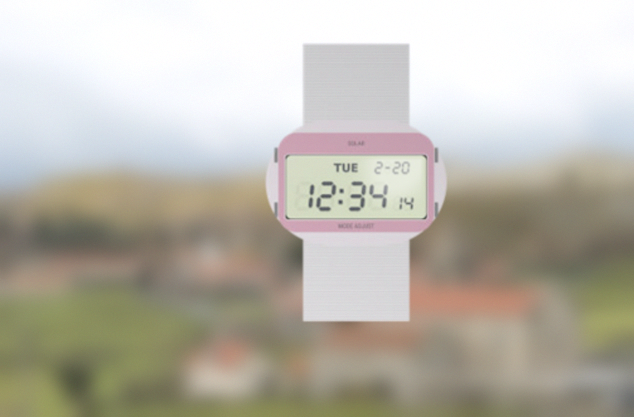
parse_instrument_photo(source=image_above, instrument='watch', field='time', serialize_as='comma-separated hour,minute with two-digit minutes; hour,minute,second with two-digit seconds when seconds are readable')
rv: 12,34,14
